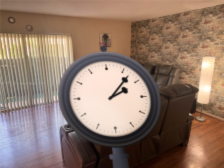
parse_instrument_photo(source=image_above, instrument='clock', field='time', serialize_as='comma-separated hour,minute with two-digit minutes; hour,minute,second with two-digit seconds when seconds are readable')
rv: 2,07
